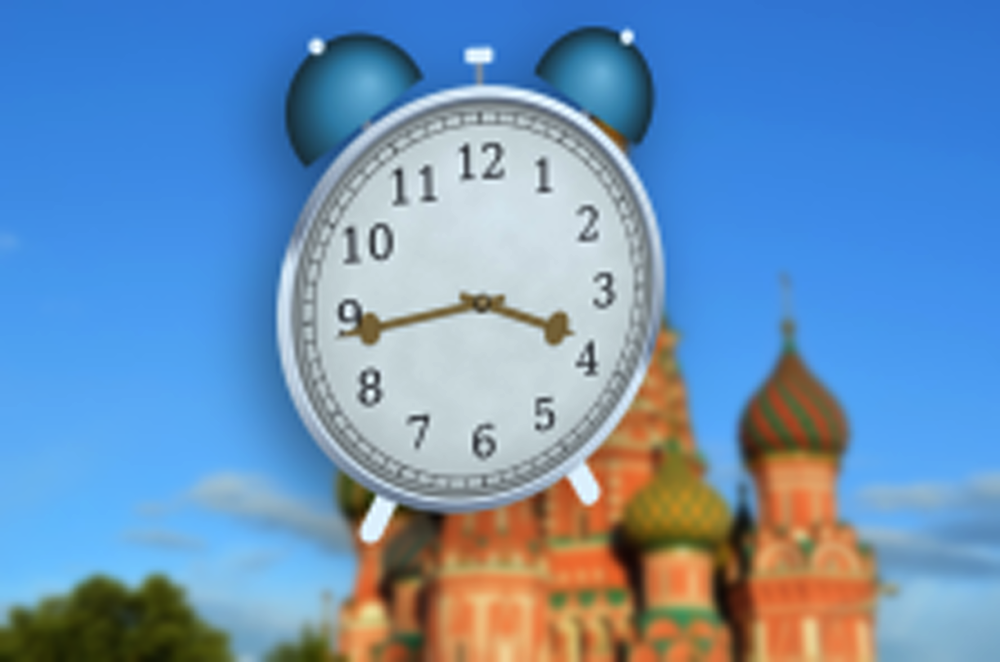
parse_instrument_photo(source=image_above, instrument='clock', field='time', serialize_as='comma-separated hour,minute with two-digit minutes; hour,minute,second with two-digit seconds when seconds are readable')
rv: 3,44
